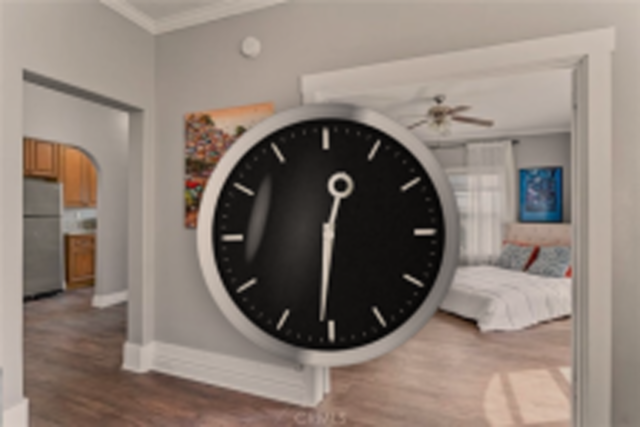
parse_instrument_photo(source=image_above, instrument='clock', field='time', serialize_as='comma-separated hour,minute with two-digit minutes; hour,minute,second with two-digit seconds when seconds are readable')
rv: 12,31
